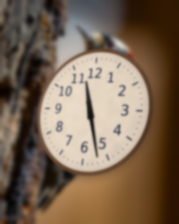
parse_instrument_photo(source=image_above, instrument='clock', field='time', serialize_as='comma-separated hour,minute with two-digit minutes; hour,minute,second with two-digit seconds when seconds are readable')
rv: 11,27
